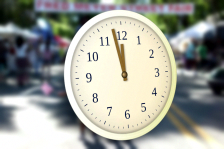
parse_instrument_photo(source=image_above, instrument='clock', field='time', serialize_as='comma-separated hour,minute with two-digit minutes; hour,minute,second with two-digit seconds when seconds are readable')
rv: 11,58
